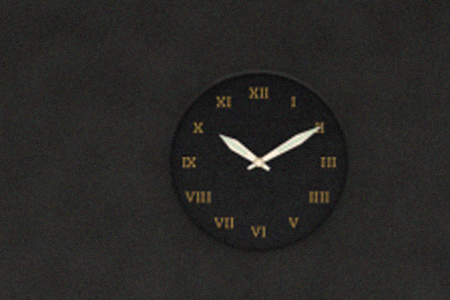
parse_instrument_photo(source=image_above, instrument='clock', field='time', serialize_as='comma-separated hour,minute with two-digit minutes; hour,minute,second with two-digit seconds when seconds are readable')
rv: 10,10
